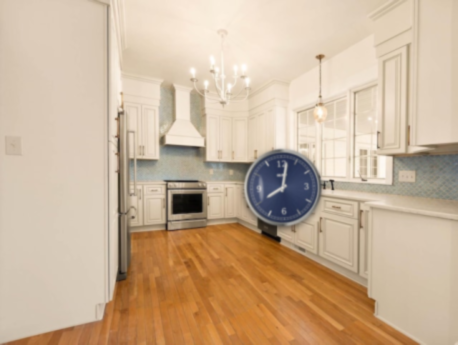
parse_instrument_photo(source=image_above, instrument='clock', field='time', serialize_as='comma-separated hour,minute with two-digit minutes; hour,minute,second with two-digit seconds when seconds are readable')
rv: 8,02
